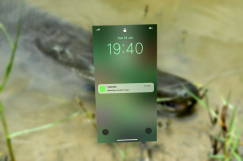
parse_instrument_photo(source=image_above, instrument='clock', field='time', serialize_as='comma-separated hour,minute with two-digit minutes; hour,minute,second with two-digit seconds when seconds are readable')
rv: 19,40
